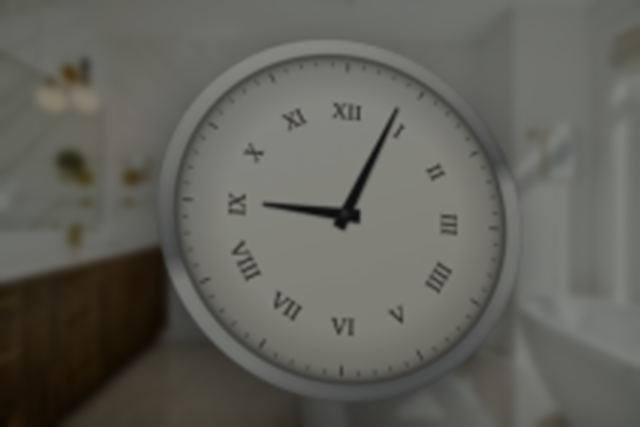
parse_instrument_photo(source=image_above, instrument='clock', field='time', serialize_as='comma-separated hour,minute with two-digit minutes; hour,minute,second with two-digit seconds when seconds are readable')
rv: 9,04
